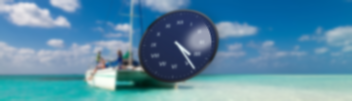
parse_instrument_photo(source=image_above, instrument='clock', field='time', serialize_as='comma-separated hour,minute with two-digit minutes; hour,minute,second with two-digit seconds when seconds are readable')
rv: 4,24
